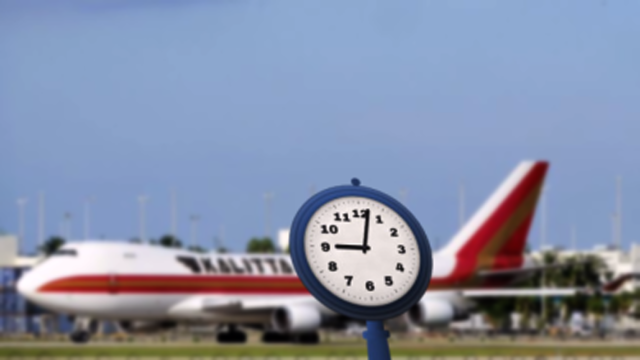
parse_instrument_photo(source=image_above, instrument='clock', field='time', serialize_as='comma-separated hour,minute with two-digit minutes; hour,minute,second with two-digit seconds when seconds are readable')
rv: 9,02
